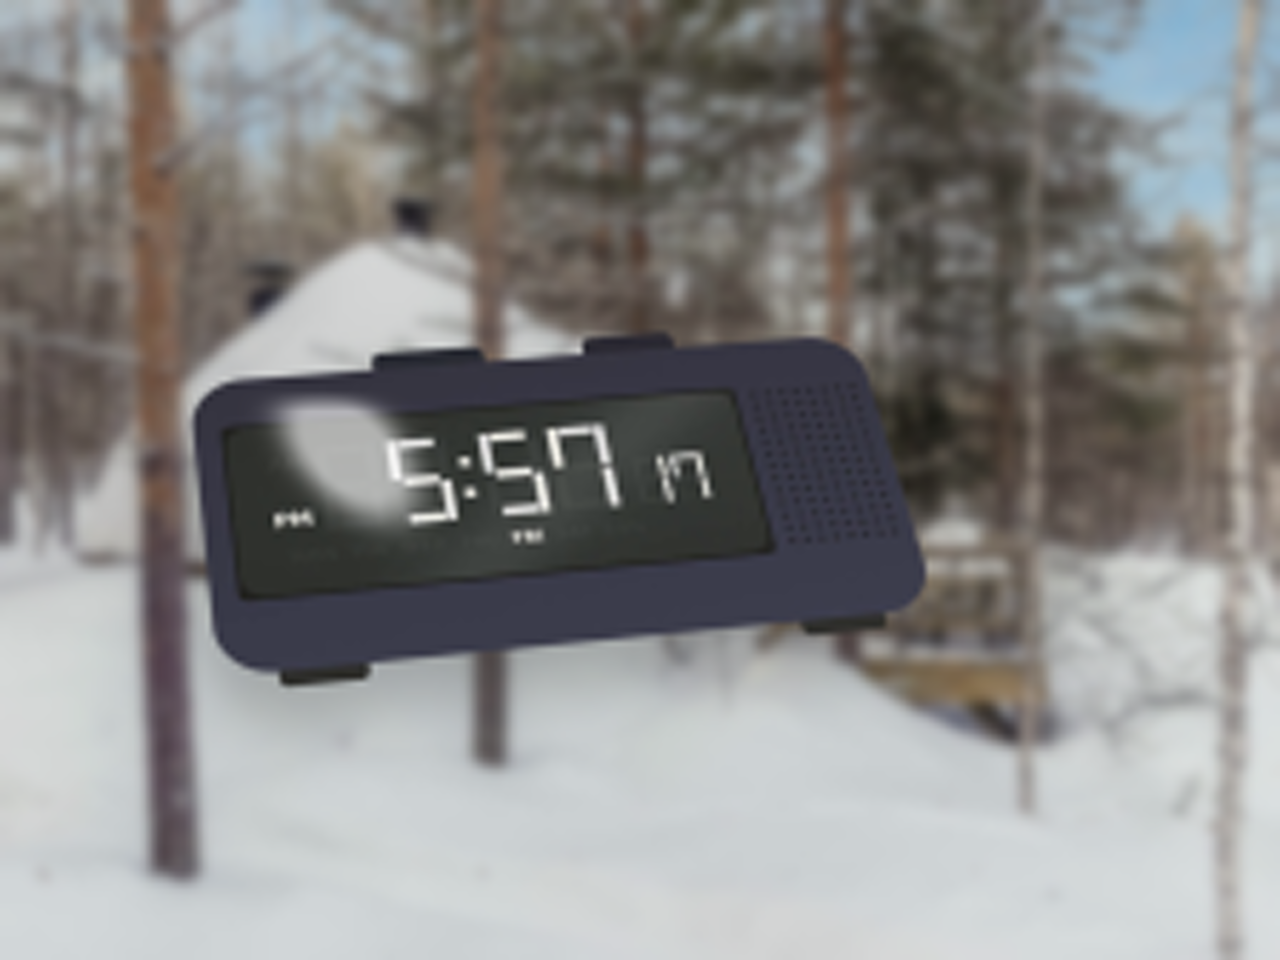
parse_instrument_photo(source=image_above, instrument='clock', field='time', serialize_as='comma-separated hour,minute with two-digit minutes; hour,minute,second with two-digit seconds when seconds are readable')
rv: 5,57,17
